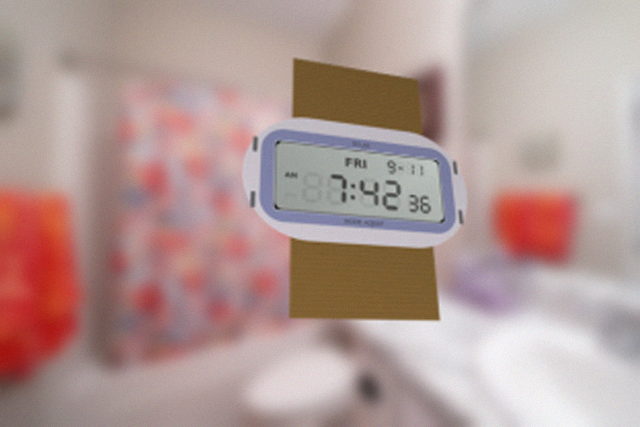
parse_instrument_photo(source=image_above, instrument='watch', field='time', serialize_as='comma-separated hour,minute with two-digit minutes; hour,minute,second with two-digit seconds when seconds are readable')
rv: 7,42,36
